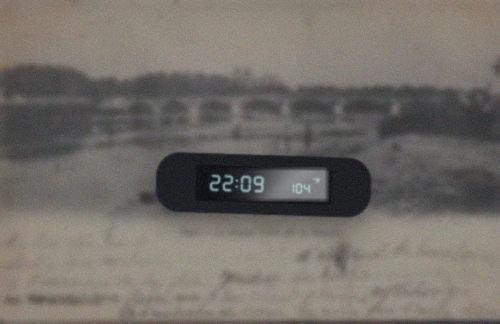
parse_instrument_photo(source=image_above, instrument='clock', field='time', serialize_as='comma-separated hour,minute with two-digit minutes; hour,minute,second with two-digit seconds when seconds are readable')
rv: 22,09
